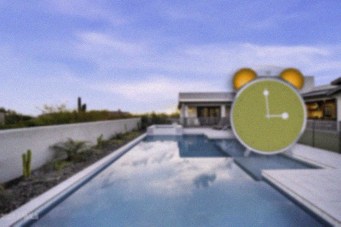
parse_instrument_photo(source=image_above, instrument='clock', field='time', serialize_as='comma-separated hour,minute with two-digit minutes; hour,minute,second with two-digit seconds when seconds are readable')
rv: 2,59
